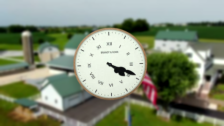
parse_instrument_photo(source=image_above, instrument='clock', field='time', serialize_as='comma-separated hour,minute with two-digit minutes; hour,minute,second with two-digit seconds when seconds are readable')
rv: 4,19
